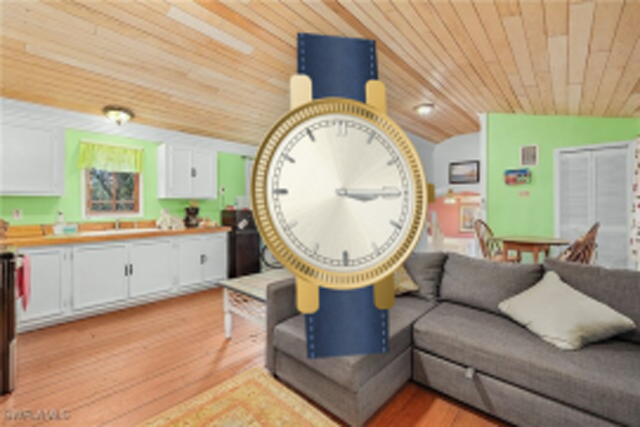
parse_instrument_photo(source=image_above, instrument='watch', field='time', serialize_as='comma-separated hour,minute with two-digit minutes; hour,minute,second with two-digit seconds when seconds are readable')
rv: 3,15
